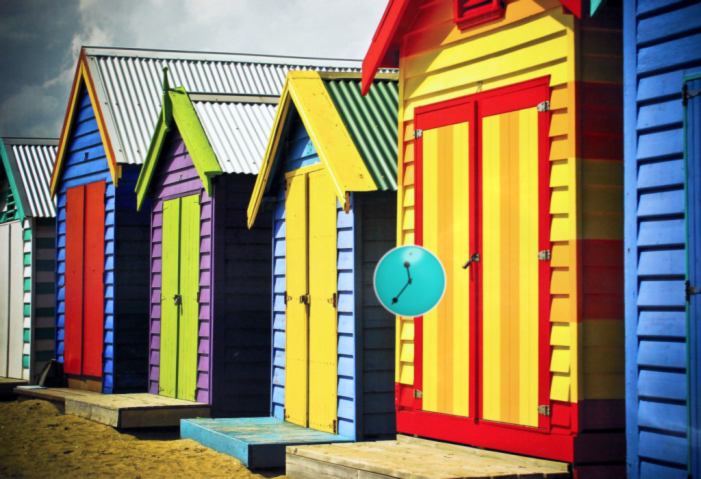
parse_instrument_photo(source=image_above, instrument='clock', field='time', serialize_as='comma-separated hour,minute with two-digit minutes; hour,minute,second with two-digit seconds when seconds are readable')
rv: 11,36
